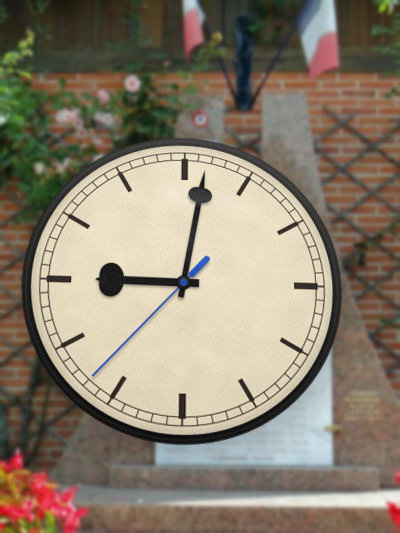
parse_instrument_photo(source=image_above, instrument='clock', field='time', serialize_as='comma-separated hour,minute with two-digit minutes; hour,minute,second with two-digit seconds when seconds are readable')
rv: 9,01,37
